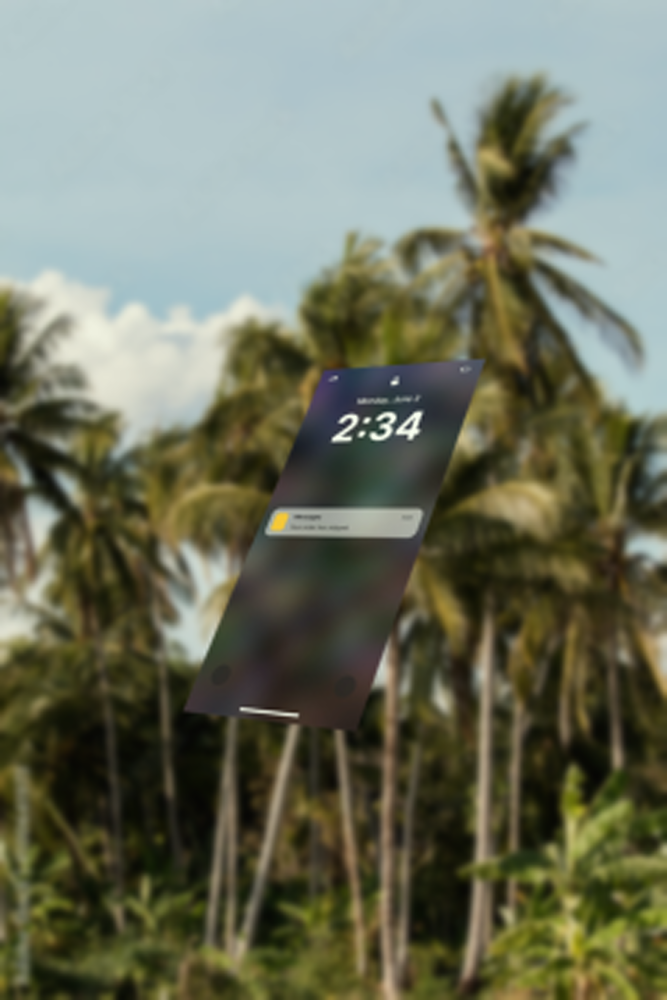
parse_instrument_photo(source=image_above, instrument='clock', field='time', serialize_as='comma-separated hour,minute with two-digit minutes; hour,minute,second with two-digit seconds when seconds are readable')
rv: 2,34
